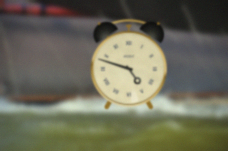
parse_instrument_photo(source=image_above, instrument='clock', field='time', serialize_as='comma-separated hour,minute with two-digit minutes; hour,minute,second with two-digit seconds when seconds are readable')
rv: 4,48
